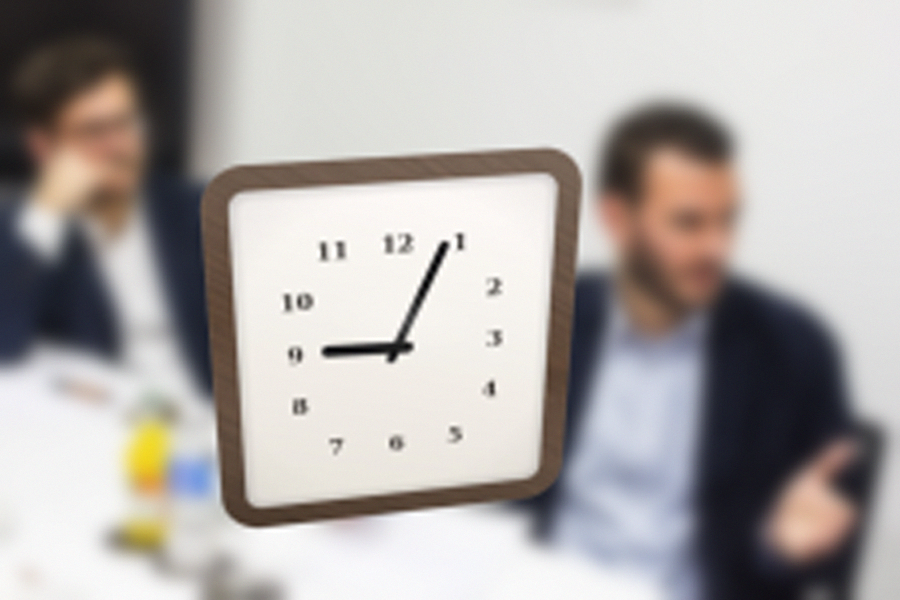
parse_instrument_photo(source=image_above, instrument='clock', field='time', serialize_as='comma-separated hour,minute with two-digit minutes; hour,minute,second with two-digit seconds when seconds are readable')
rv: 9,04
